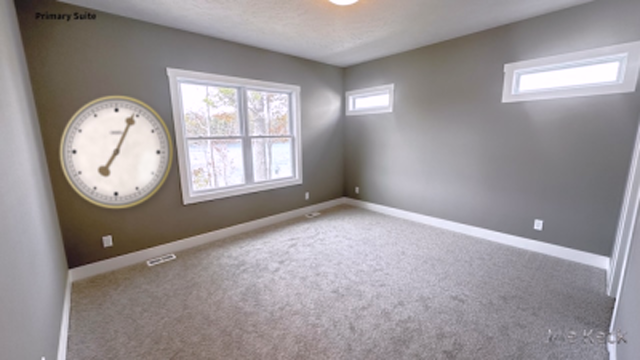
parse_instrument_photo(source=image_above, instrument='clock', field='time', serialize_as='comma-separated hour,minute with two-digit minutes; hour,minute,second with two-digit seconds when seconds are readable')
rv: 7,04
